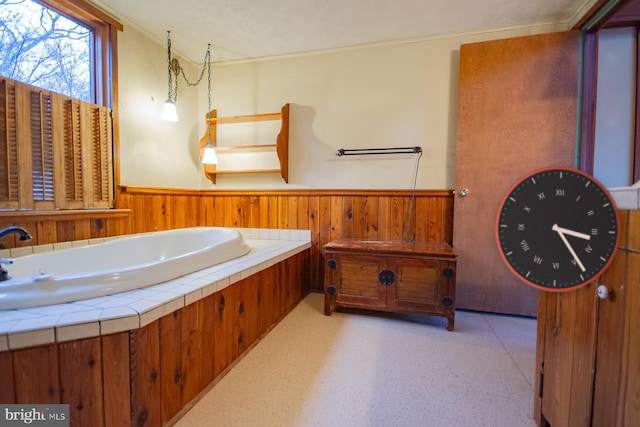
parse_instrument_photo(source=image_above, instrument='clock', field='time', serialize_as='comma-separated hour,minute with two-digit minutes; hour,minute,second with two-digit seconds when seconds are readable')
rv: 3,24
